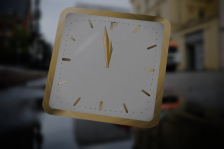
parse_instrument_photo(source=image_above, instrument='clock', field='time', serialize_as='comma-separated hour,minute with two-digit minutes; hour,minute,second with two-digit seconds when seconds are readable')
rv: 11,58
